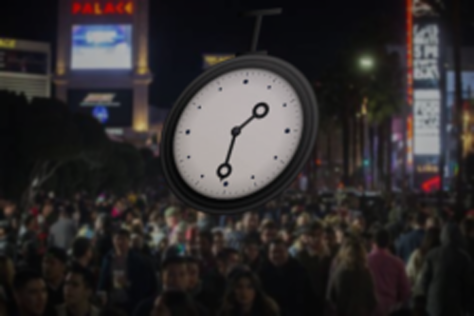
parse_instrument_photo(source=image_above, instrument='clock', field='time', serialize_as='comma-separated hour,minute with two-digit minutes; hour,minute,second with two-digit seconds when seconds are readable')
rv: 1,31
